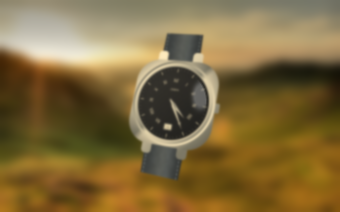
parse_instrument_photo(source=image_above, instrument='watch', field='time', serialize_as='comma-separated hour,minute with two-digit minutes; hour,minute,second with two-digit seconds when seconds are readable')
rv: 4,25
